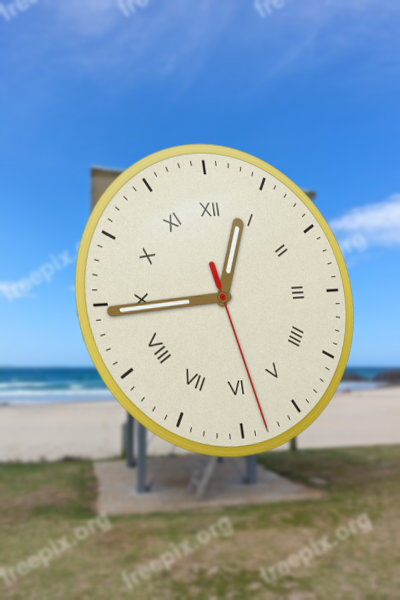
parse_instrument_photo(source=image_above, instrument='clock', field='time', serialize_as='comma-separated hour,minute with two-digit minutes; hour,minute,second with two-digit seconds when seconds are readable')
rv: 12,44,28
